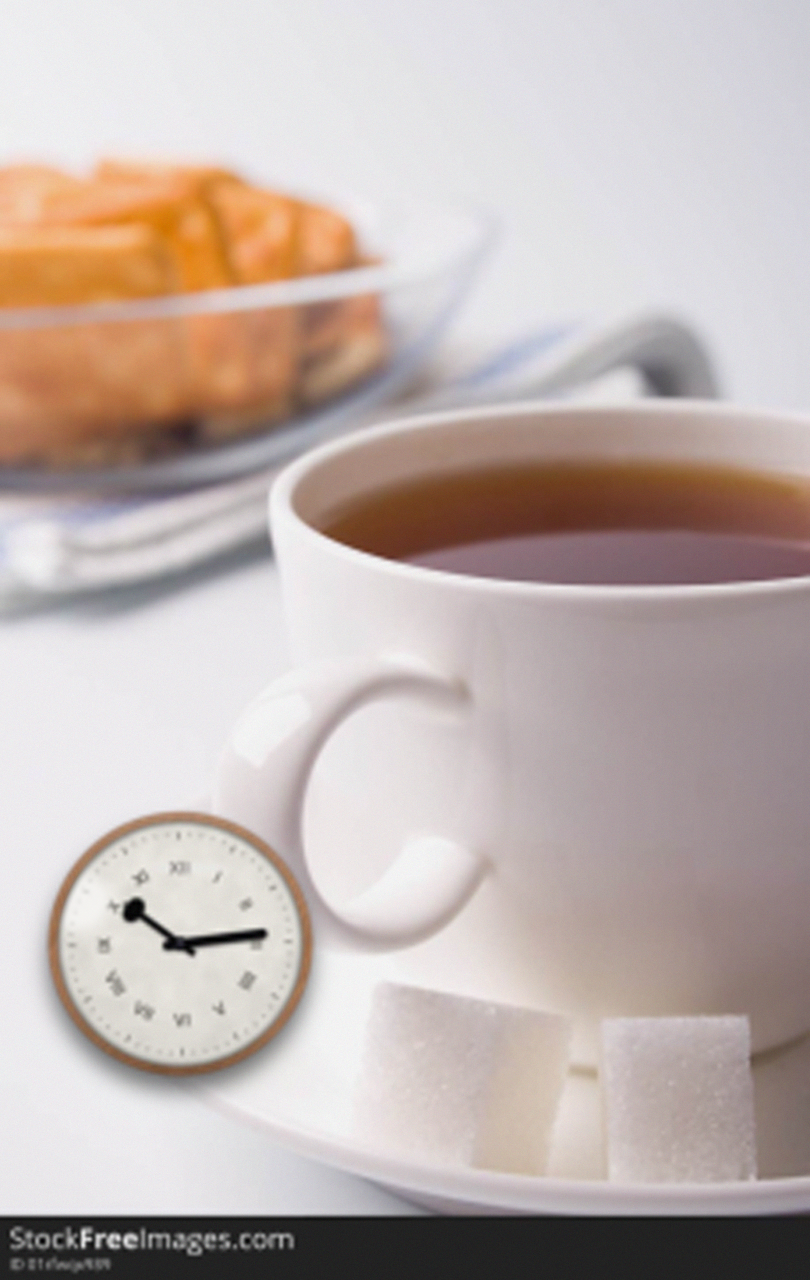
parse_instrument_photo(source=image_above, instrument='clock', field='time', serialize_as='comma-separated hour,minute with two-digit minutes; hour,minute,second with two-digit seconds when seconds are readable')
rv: 10,14
